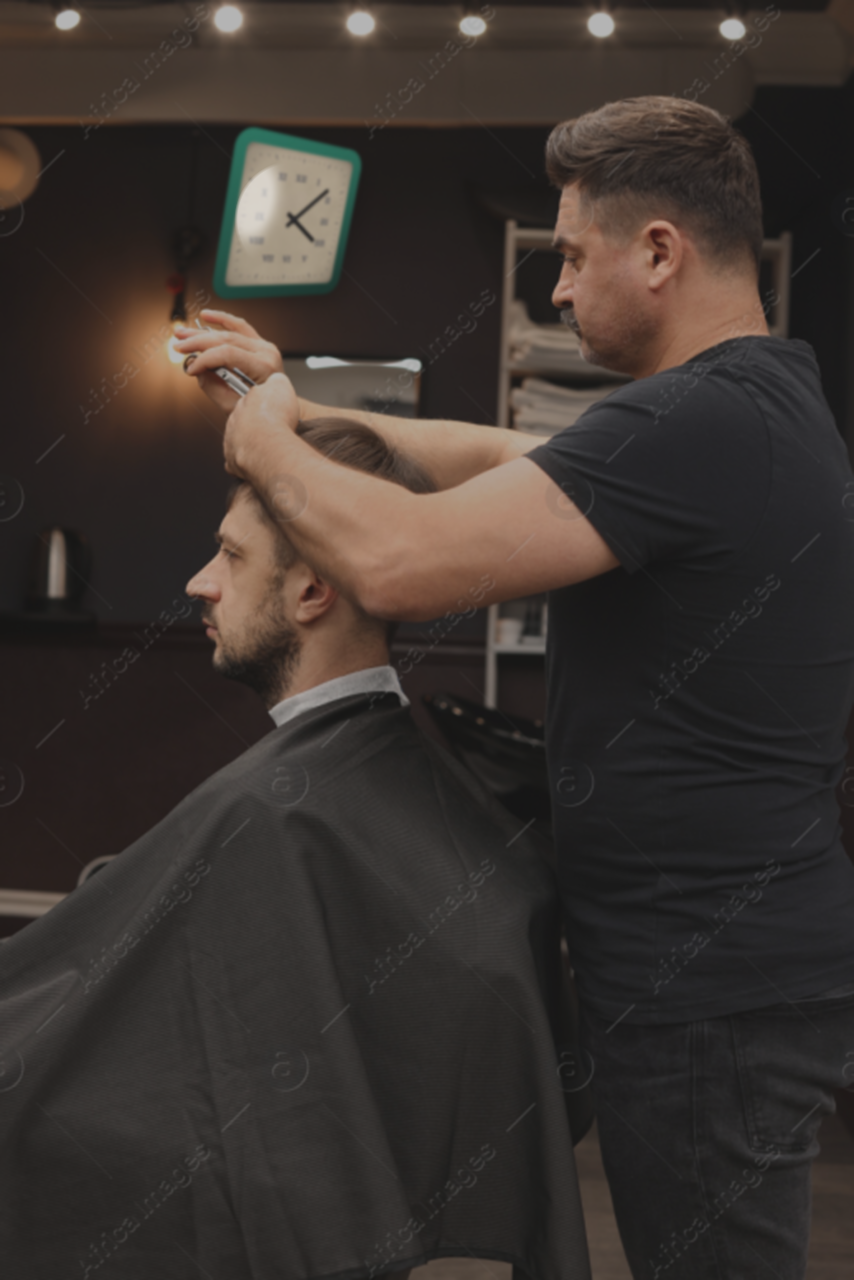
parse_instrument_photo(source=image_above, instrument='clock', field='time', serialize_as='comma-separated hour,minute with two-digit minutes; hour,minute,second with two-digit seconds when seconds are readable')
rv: 4,08
